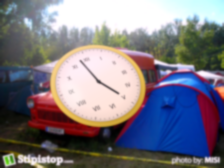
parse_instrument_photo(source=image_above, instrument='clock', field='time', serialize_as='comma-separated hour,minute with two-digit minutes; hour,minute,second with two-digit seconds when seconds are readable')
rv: 4,58
